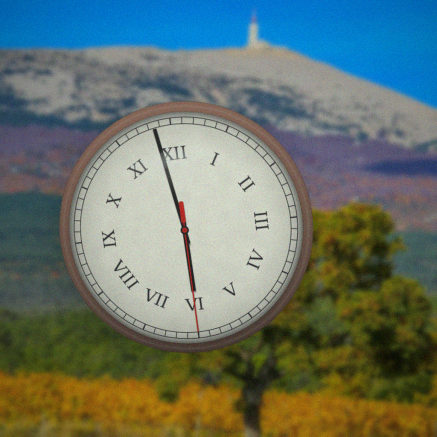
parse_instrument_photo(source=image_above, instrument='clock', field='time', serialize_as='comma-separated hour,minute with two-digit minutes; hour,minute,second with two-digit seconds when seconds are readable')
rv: 5,58,30
